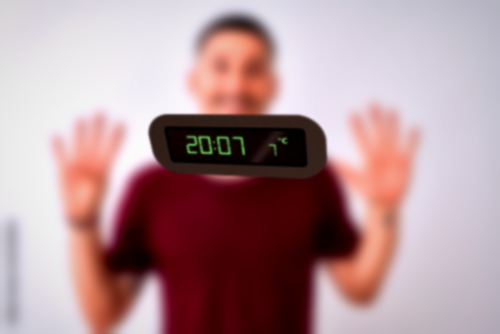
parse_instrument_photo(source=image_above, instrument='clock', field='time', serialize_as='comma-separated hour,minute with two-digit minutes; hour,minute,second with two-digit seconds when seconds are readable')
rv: 20,07
